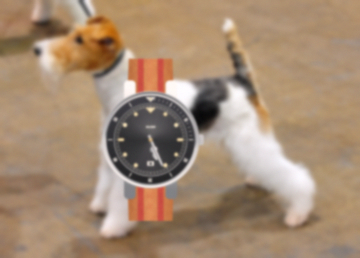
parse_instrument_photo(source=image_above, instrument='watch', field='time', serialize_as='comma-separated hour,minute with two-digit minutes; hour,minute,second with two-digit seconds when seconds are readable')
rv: 5,26
